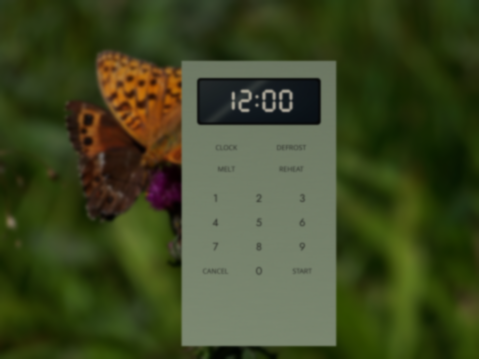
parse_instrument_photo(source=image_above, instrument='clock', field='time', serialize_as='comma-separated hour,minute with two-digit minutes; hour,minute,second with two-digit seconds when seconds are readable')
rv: 12,00
